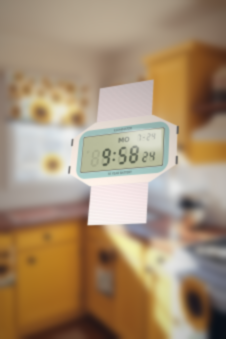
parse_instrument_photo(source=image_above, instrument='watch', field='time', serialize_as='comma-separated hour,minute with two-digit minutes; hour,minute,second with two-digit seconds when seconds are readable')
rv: 9,58,24
